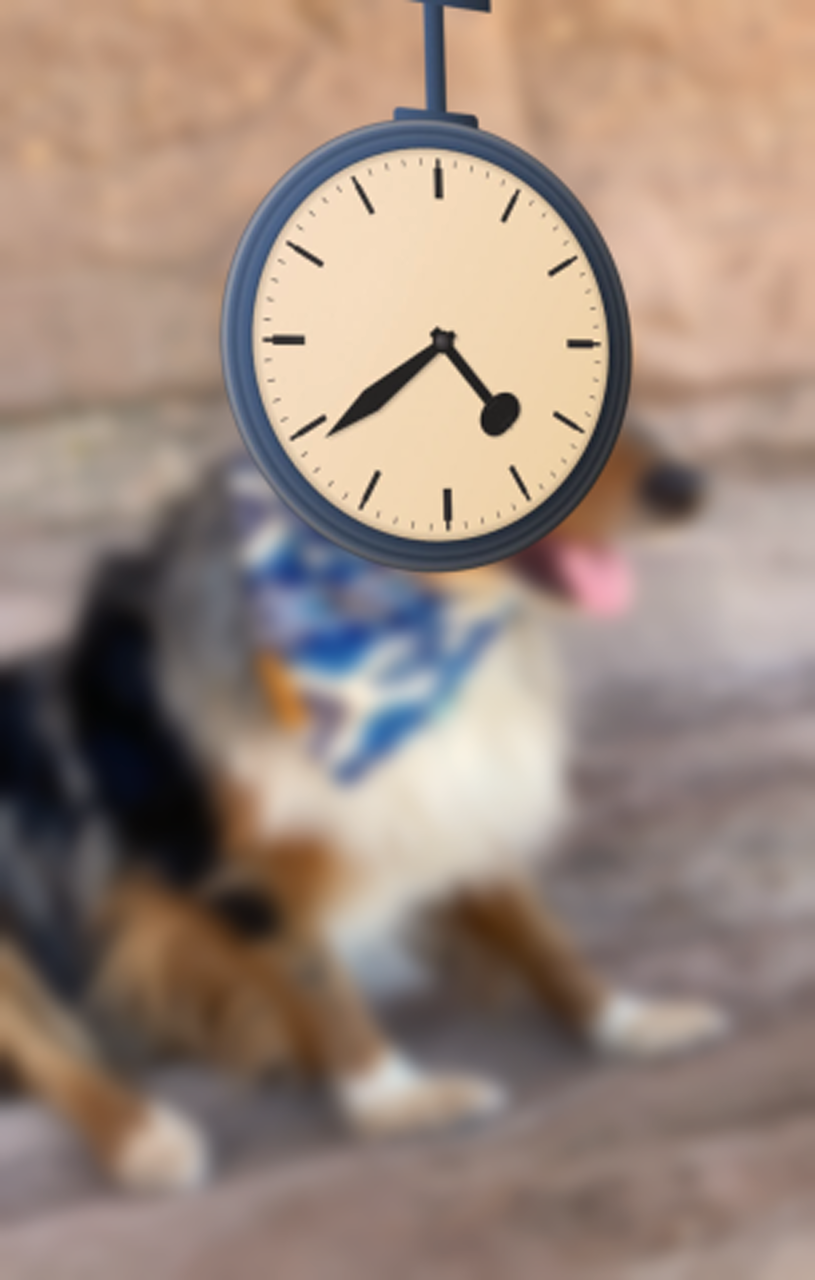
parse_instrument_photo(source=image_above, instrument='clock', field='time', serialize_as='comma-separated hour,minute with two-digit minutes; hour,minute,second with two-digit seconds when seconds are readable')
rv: 4,39
